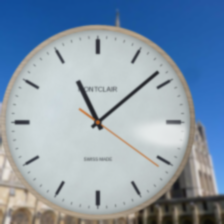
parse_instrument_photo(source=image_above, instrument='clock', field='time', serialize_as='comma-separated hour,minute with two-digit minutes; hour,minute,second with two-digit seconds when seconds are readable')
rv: 11,08,21
